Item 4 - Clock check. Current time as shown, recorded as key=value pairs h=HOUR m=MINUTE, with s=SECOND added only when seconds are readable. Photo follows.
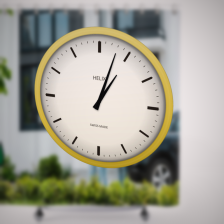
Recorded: h=1 m=3
